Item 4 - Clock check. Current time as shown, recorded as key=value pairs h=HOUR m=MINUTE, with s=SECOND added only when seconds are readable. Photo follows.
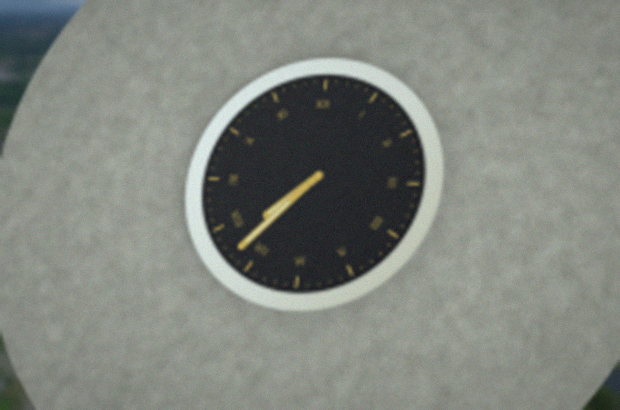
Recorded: h=7 m=37
